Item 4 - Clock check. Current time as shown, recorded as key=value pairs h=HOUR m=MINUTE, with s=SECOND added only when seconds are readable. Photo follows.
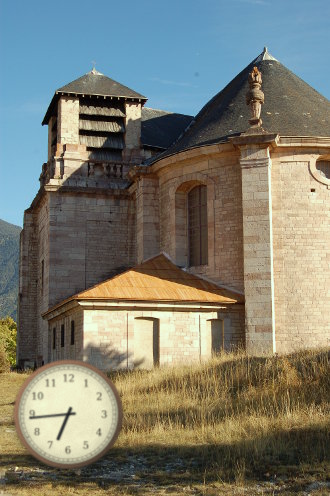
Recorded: h=6 m=44
